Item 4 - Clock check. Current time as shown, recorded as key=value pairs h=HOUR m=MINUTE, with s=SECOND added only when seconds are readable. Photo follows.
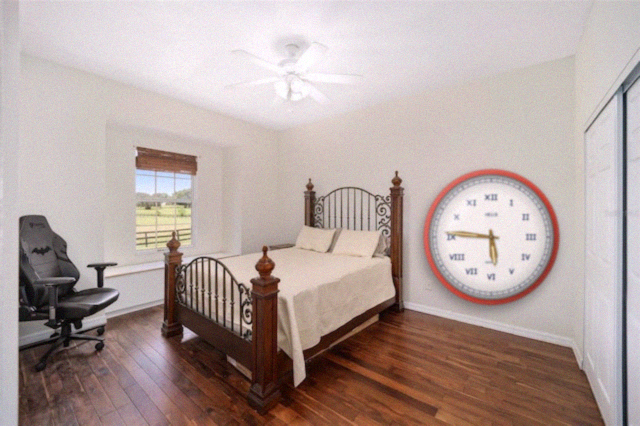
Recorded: h=5 m=46
